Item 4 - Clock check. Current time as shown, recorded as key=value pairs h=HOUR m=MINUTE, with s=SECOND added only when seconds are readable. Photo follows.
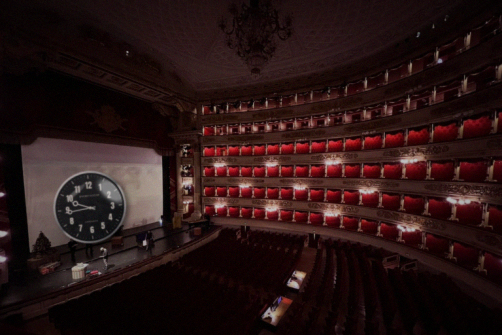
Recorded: h=9 m=44
